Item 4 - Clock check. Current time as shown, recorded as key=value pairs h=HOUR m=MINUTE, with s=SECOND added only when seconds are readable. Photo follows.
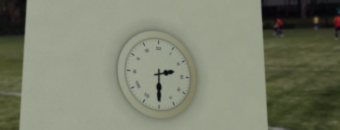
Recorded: h=2 m=30
